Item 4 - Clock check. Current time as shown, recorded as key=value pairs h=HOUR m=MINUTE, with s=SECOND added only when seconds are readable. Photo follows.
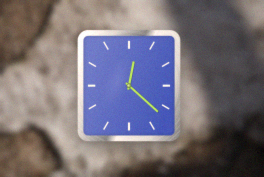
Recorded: h=12 m=22
